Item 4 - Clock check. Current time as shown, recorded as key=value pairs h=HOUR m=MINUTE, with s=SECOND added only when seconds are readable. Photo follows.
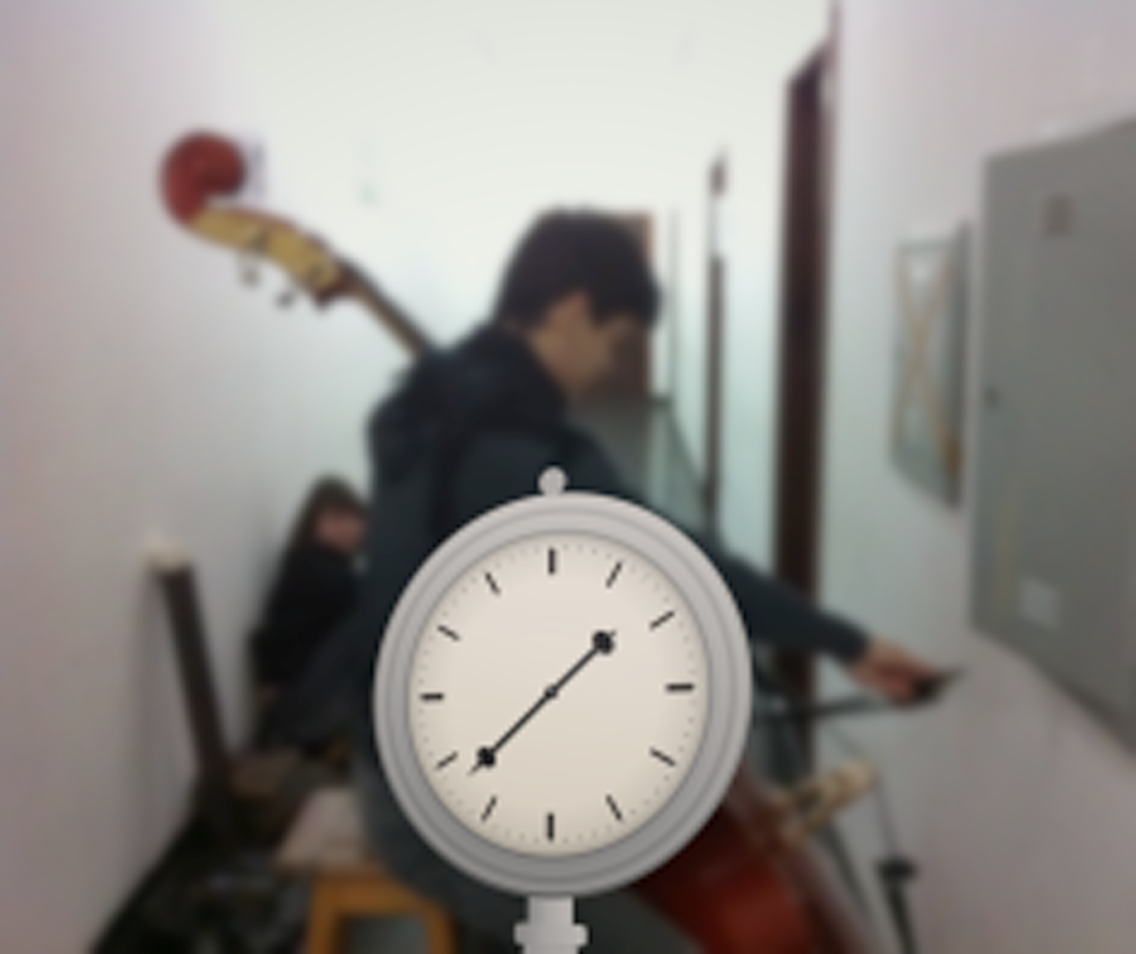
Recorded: h=1 m=38
